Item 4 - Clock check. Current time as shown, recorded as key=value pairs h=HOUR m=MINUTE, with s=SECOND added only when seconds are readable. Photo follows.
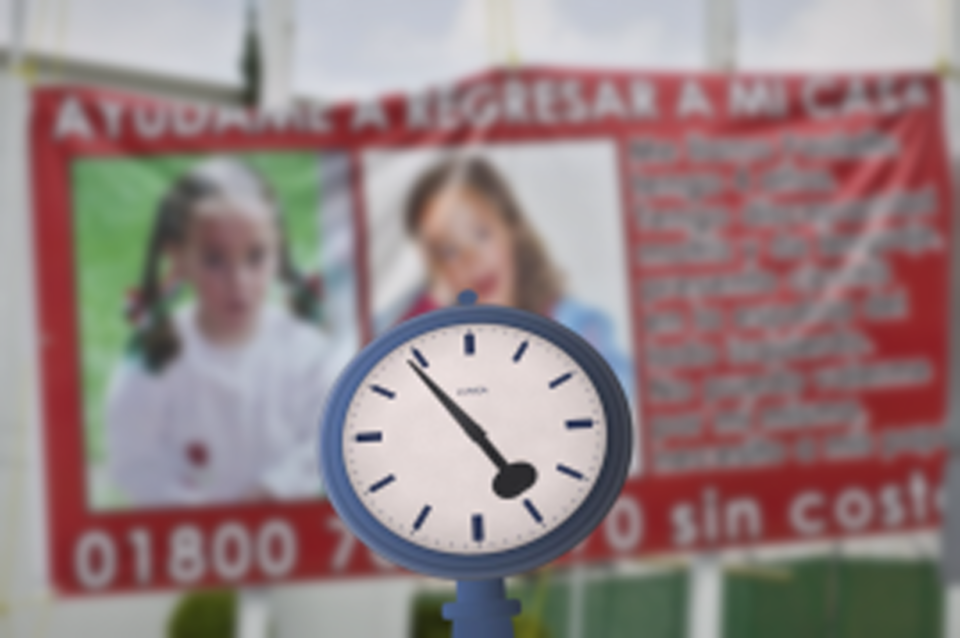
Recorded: h=4 m=54
